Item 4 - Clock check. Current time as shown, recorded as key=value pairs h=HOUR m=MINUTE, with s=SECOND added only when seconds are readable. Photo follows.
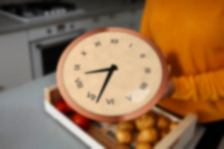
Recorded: h=8 m=33
